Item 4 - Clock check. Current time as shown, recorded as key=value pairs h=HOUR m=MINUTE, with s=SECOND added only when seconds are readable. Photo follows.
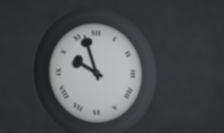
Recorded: h=9 m=57
